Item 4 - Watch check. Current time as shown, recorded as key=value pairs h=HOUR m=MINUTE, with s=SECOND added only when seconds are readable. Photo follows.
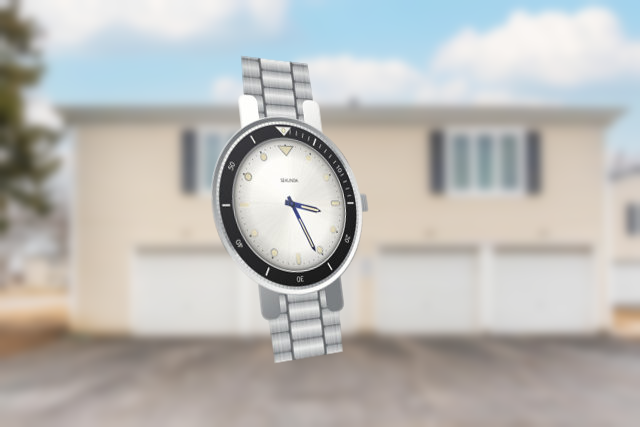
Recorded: h=3 m=26
